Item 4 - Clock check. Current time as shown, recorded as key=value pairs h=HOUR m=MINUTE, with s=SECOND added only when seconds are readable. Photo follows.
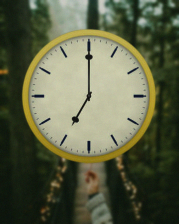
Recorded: h=7 m=0
